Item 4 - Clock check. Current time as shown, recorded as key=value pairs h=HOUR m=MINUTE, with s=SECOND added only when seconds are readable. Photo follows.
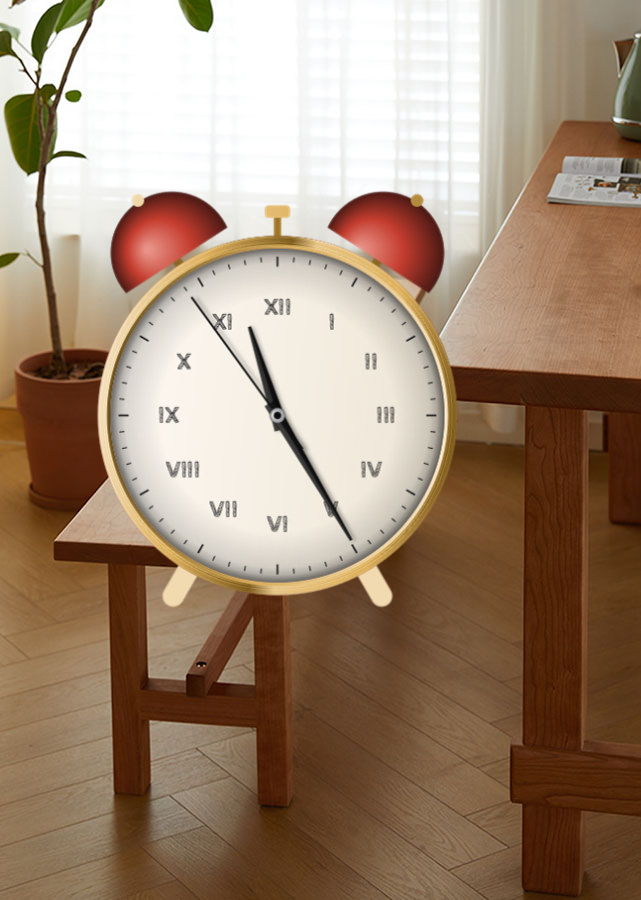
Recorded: h=11 m=24 s=54
